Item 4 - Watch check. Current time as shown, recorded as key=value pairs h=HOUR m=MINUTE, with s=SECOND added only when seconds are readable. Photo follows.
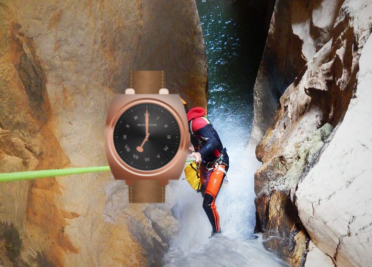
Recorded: h=7 m=0
